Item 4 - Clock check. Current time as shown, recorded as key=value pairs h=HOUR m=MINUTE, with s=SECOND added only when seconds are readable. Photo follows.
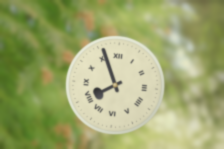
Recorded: h=7 m=56
